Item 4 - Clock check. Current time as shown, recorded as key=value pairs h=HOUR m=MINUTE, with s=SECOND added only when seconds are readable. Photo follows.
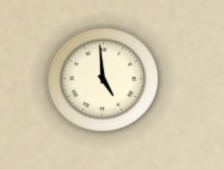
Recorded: h=4 m=59
